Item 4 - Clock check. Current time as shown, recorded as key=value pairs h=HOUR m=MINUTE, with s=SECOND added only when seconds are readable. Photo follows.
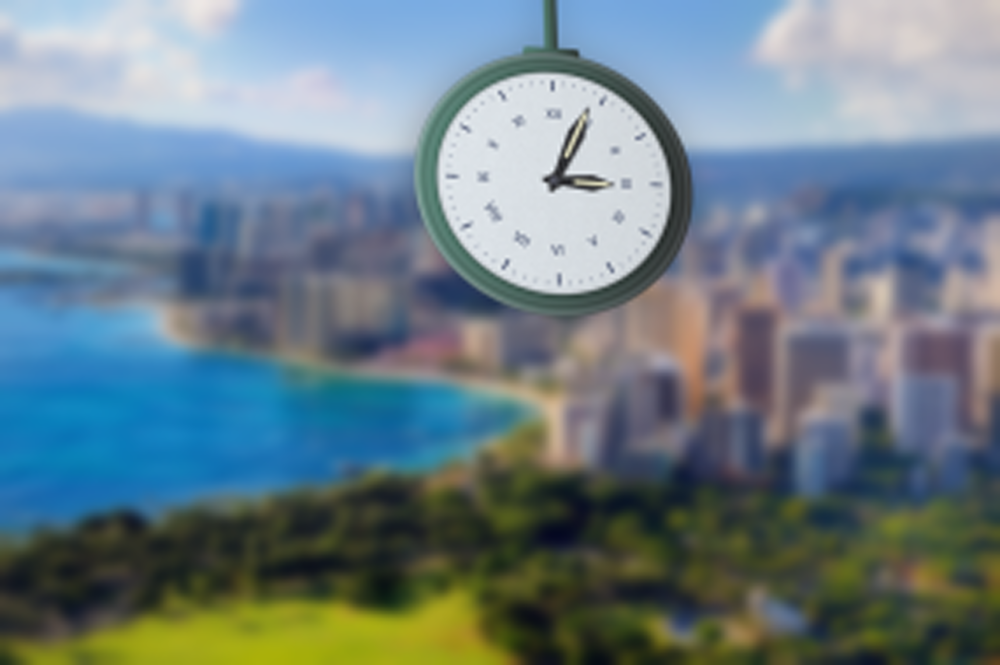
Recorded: h=3 m=4
